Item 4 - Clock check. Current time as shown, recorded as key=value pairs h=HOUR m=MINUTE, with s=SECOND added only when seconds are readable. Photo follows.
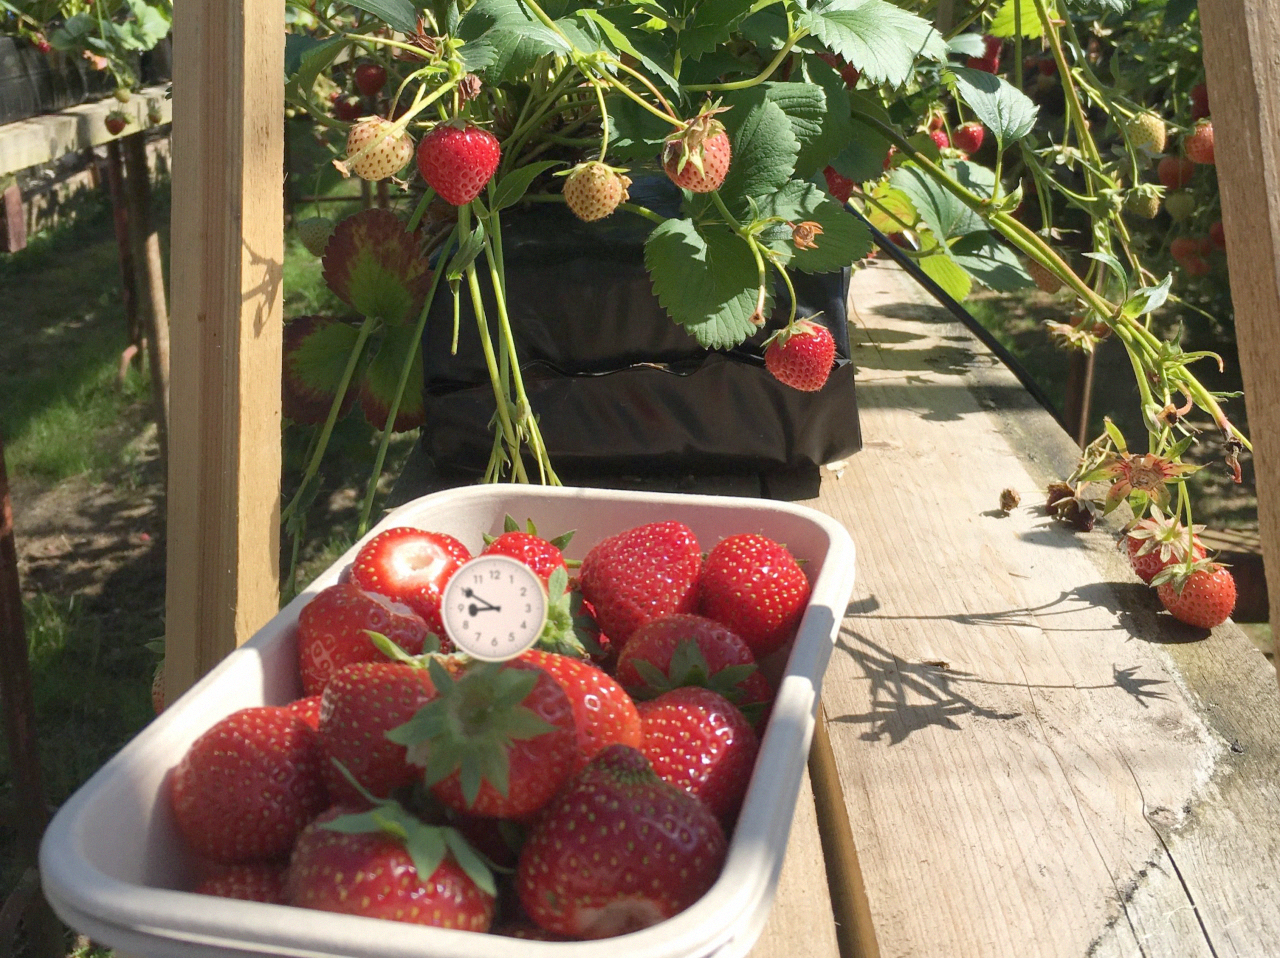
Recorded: h=8 m=50
